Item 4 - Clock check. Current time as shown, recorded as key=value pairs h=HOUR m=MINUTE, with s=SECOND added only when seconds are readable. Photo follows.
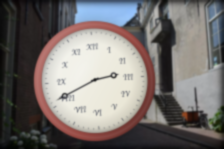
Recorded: h=2 m=41
